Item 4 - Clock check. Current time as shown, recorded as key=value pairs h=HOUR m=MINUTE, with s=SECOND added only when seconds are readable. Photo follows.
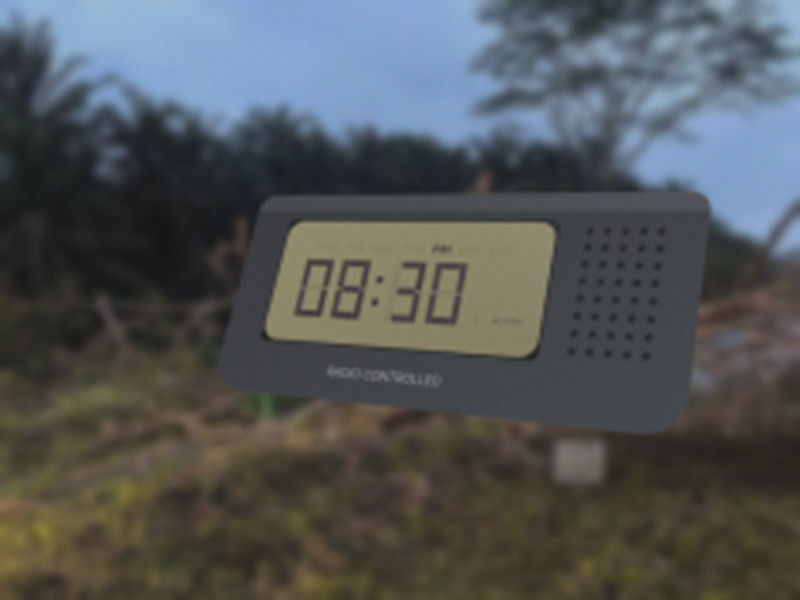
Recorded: h=8 m=30
